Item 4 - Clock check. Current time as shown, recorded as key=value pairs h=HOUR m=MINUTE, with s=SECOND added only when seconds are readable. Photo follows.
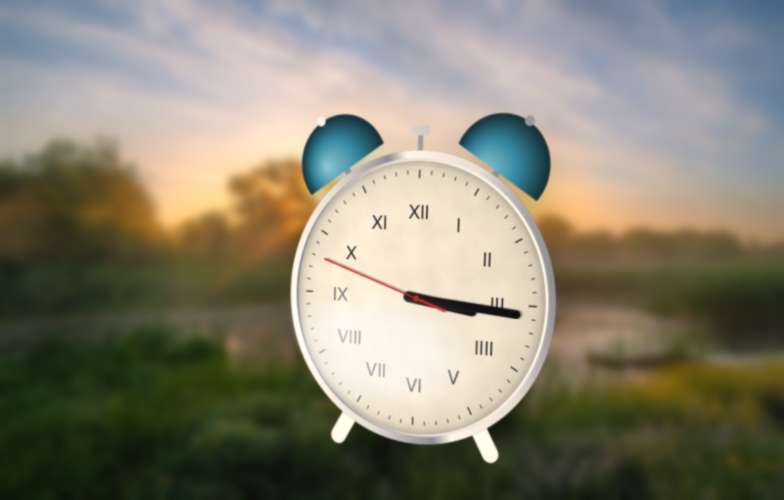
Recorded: h=3 m=15 s=48
